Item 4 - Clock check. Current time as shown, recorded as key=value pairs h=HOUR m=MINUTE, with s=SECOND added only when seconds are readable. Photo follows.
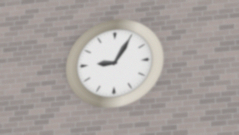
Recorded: h=9 m=5
